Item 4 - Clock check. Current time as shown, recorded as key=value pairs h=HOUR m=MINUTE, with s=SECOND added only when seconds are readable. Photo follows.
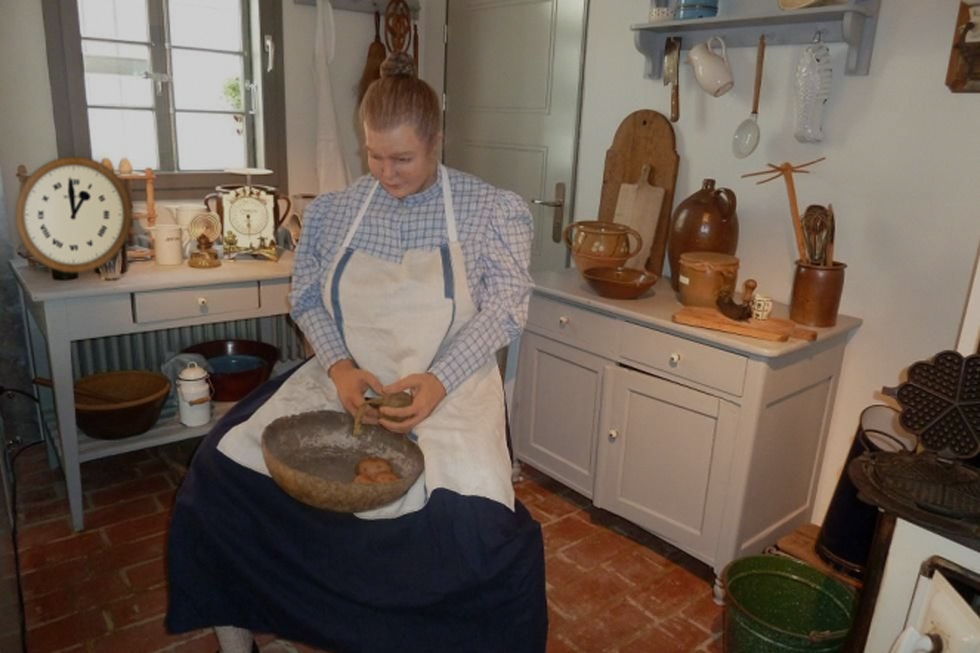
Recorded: h=12 m=59
